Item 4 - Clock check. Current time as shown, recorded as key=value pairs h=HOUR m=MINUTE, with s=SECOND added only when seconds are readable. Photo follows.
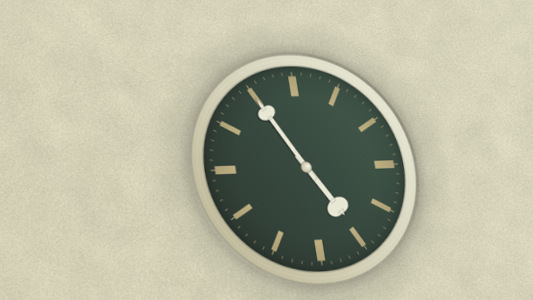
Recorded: h=4 m=55
